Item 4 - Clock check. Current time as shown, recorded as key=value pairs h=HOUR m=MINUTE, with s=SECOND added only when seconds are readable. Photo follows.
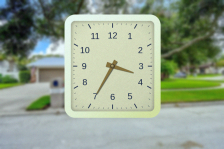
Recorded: h=3 m=35
